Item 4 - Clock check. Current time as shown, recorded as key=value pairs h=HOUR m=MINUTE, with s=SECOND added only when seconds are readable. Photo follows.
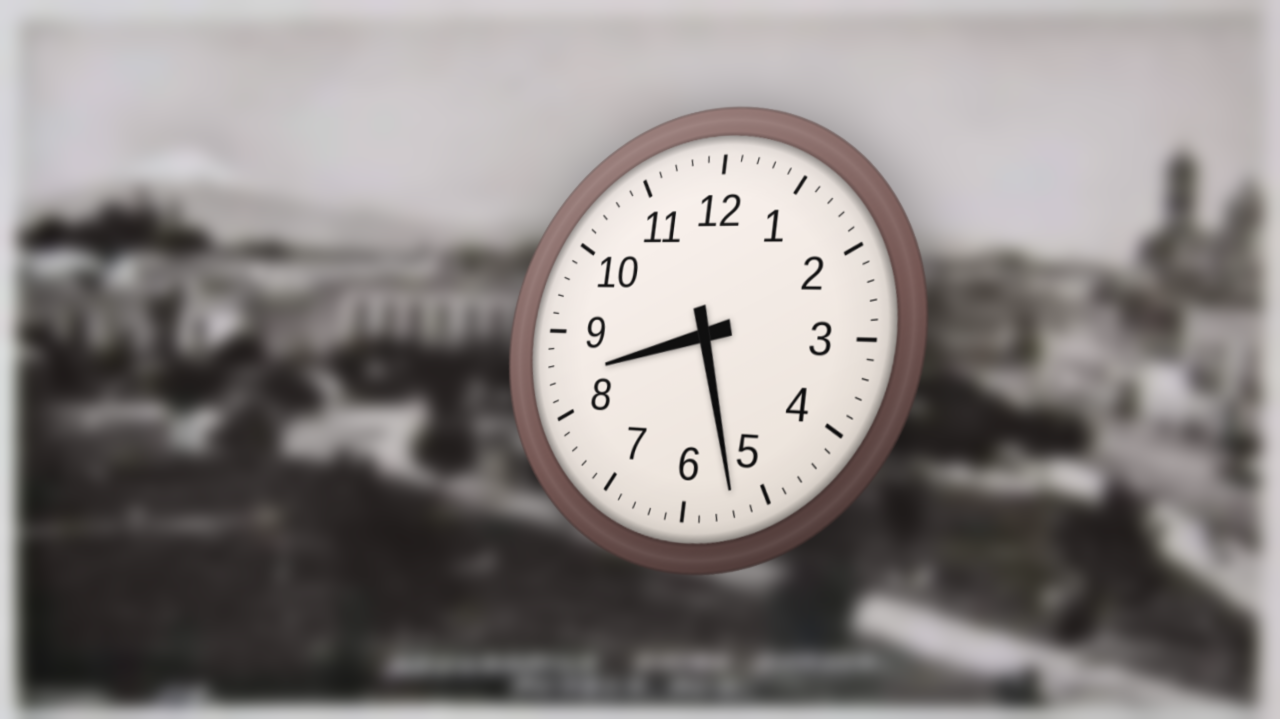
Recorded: h=8 m=27
